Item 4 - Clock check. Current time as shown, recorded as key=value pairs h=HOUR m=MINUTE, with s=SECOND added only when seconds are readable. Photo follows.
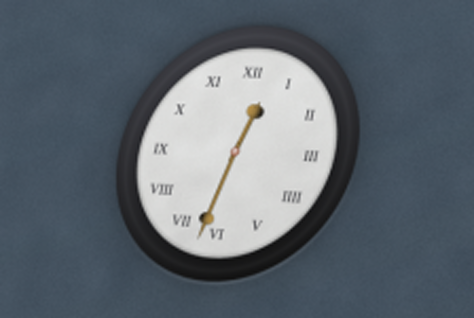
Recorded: h=12 m=32
